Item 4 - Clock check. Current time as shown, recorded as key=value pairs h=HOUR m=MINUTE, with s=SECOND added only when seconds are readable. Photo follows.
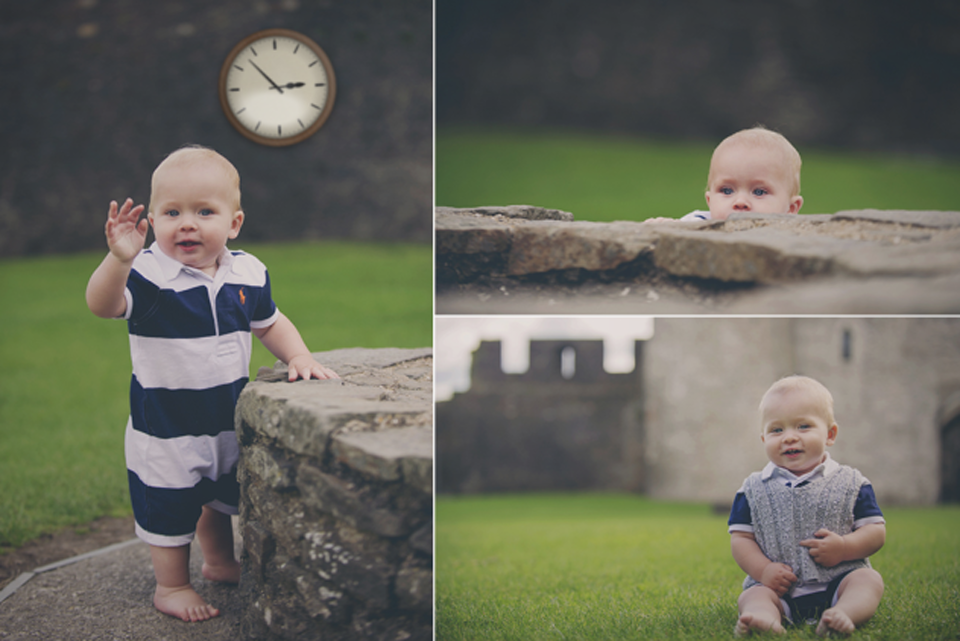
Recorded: h=2 m=53
